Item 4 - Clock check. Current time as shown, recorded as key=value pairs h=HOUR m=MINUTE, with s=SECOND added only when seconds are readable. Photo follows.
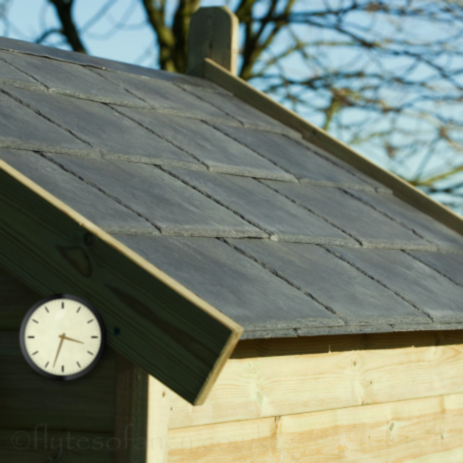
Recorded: h=3 m=33
